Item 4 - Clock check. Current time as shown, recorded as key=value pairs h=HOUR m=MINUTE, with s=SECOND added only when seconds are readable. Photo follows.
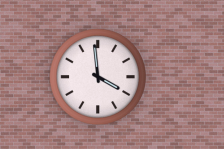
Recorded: h=3 m=59
